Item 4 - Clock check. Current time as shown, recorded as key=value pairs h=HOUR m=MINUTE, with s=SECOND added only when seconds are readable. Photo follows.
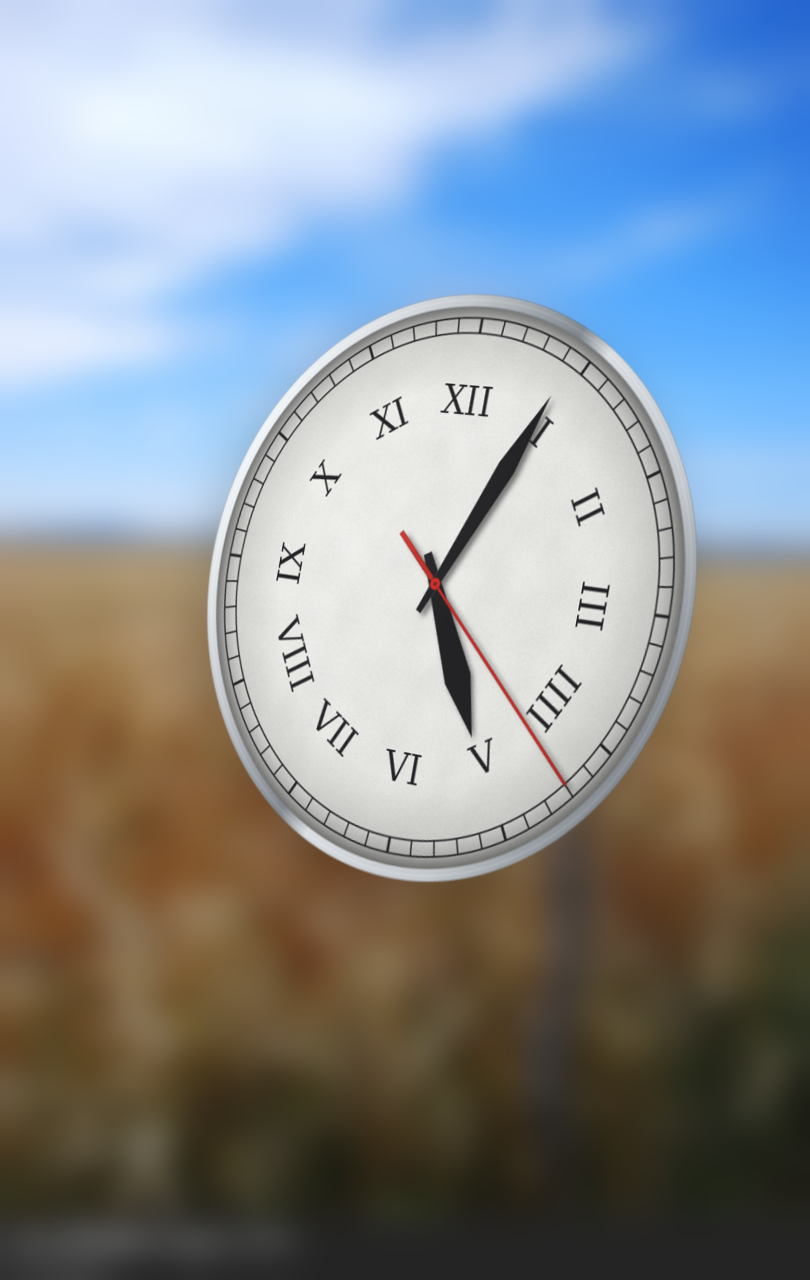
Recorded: h=5 m=4 s=22
